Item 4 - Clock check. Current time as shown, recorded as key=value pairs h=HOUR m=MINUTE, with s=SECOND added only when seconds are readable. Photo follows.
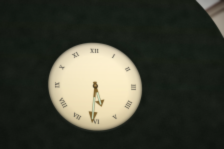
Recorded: h=5 m=31
